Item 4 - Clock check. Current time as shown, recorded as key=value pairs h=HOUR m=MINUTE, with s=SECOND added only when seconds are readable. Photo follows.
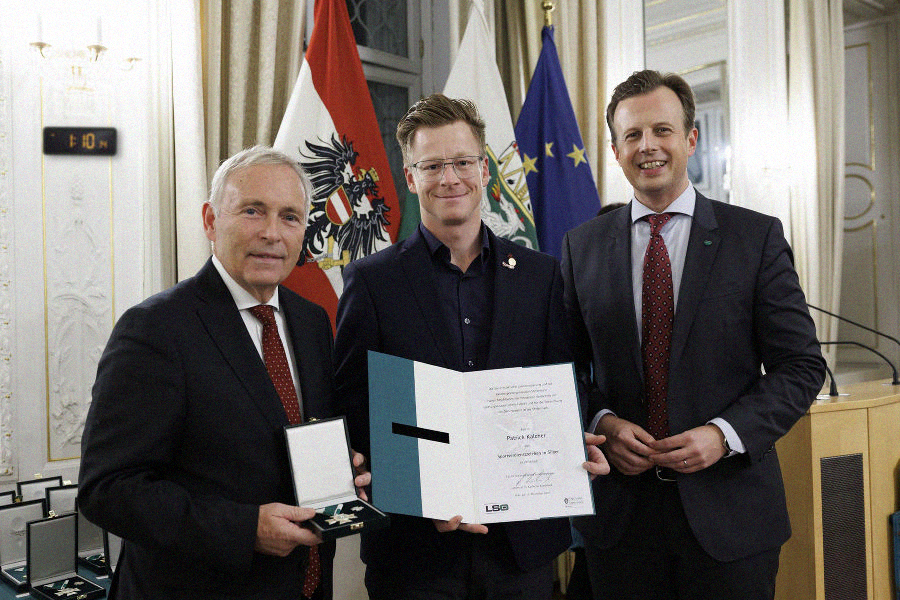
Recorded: h=1 m=10
